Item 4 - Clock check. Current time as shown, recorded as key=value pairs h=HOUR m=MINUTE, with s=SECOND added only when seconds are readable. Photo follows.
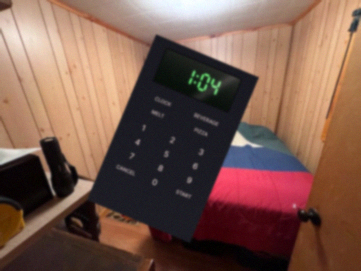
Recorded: h=1 m=4
